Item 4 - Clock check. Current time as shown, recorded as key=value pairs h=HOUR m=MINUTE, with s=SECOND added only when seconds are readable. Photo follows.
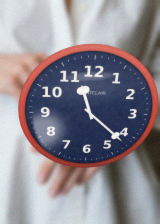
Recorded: h=11 m=22
